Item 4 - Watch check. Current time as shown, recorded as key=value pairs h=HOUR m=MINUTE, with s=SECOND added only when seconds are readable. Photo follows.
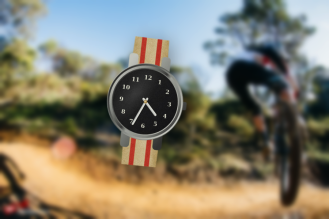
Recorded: h=4 m=34
